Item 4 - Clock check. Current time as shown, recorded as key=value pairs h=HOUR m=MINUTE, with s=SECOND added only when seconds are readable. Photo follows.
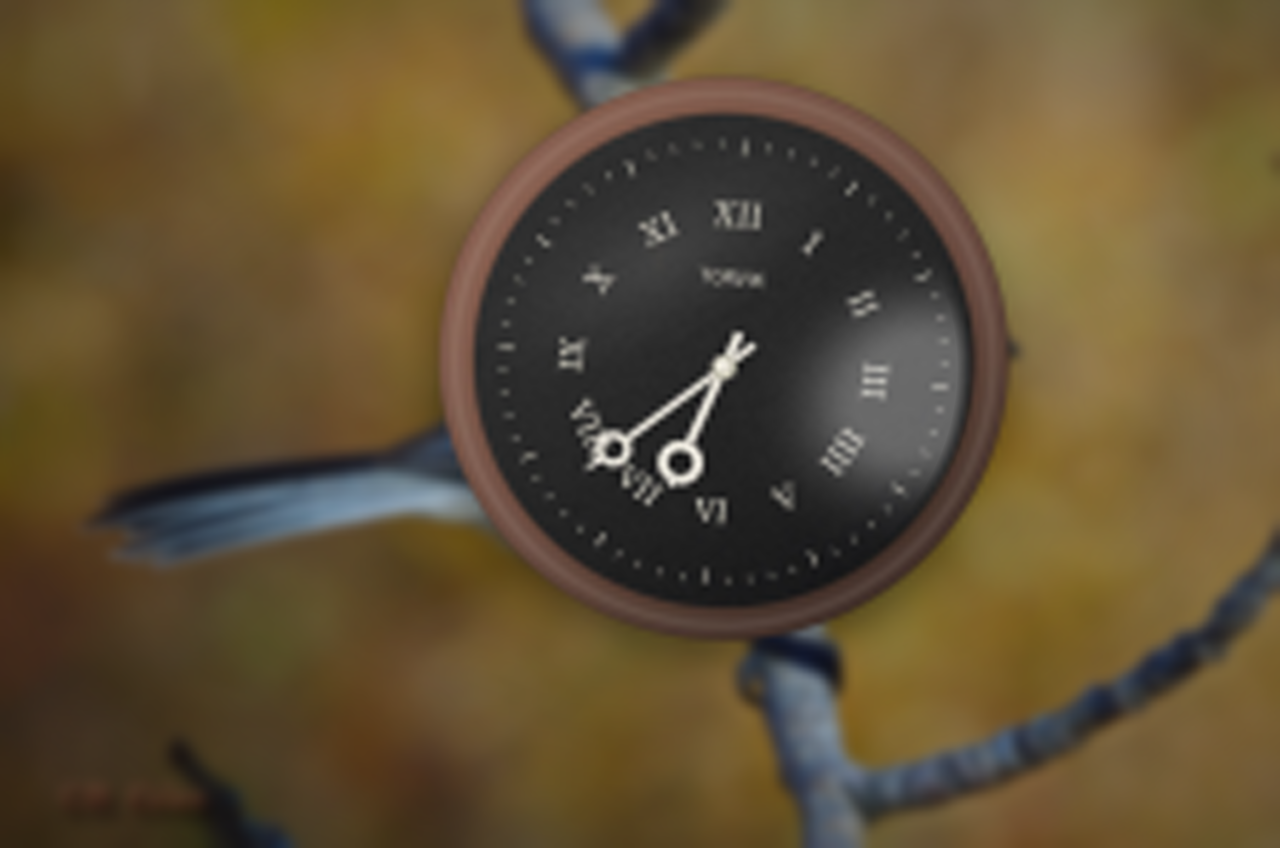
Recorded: h=6 m=38
